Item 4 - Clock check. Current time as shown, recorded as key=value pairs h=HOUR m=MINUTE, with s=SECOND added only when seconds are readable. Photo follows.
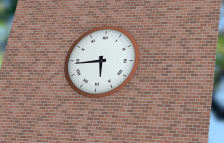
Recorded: h=5 m=44
